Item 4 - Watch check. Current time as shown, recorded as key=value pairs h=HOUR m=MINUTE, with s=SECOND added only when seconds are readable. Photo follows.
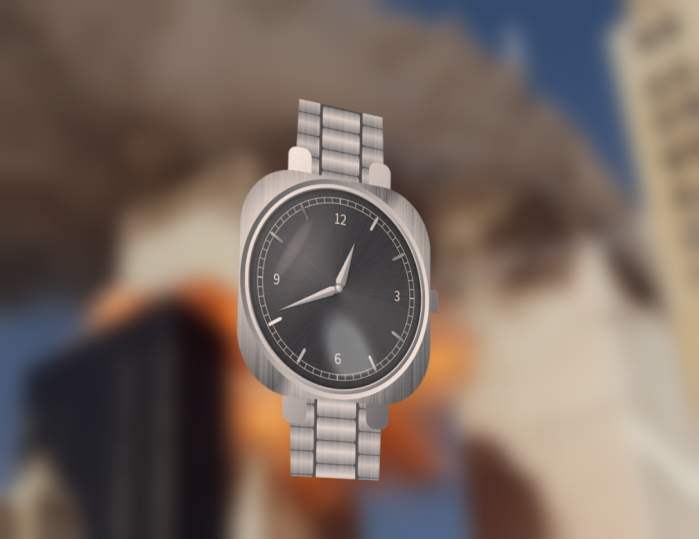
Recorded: h=12 m=41
